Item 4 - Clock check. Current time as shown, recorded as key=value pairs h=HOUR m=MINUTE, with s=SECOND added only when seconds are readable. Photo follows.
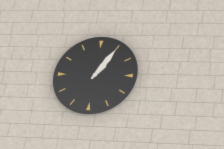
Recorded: h=1 m=5
